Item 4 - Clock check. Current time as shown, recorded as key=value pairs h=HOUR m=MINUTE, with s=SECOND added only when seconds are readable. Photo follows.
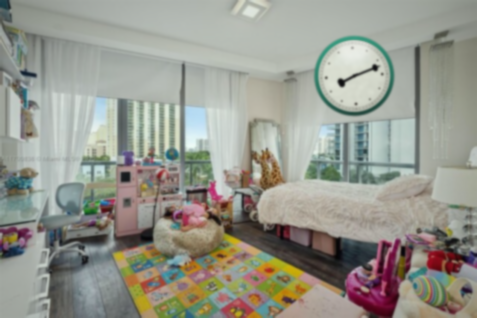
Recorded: h=8 m=12
